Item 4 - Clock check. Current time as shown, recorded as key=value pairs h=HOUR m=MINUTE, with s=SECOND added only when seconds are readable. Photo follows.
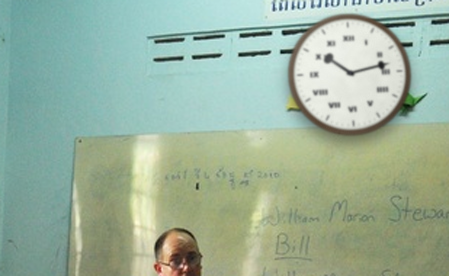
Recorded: h=10 m=13
